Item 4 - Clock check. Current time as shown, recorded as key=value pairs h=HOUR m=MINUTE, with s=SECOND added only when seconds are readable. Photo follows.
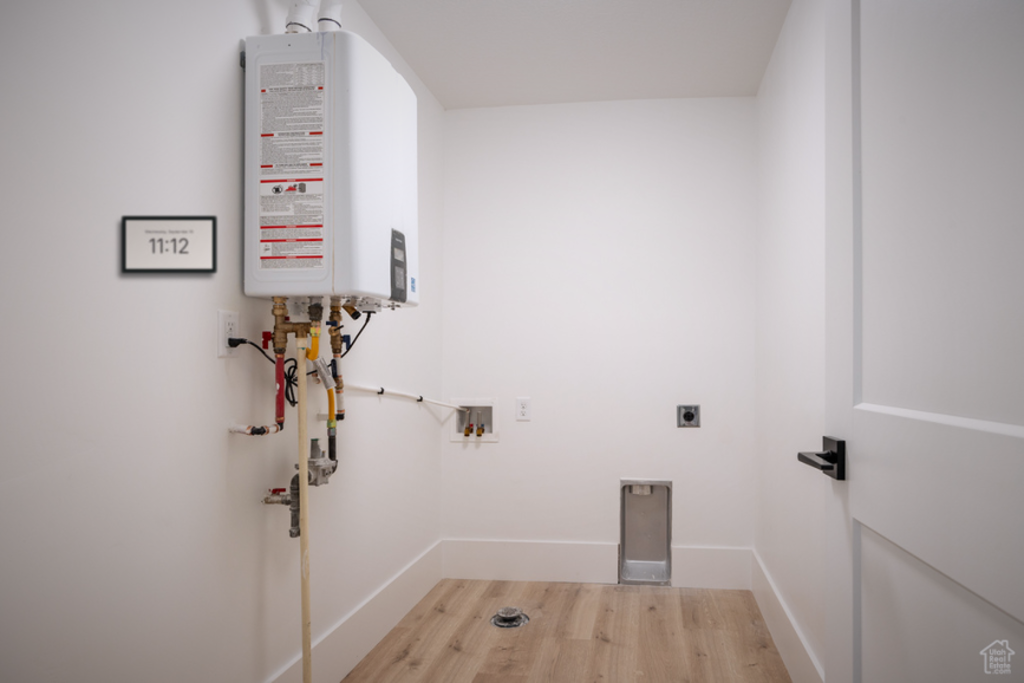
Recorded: h=11 m=12
